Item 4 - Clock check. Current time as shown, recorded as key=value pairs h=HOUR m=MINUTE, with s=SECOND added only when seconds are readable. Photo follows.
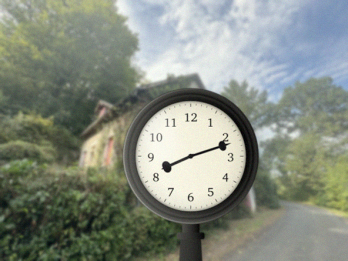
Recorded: h=8 m=12
